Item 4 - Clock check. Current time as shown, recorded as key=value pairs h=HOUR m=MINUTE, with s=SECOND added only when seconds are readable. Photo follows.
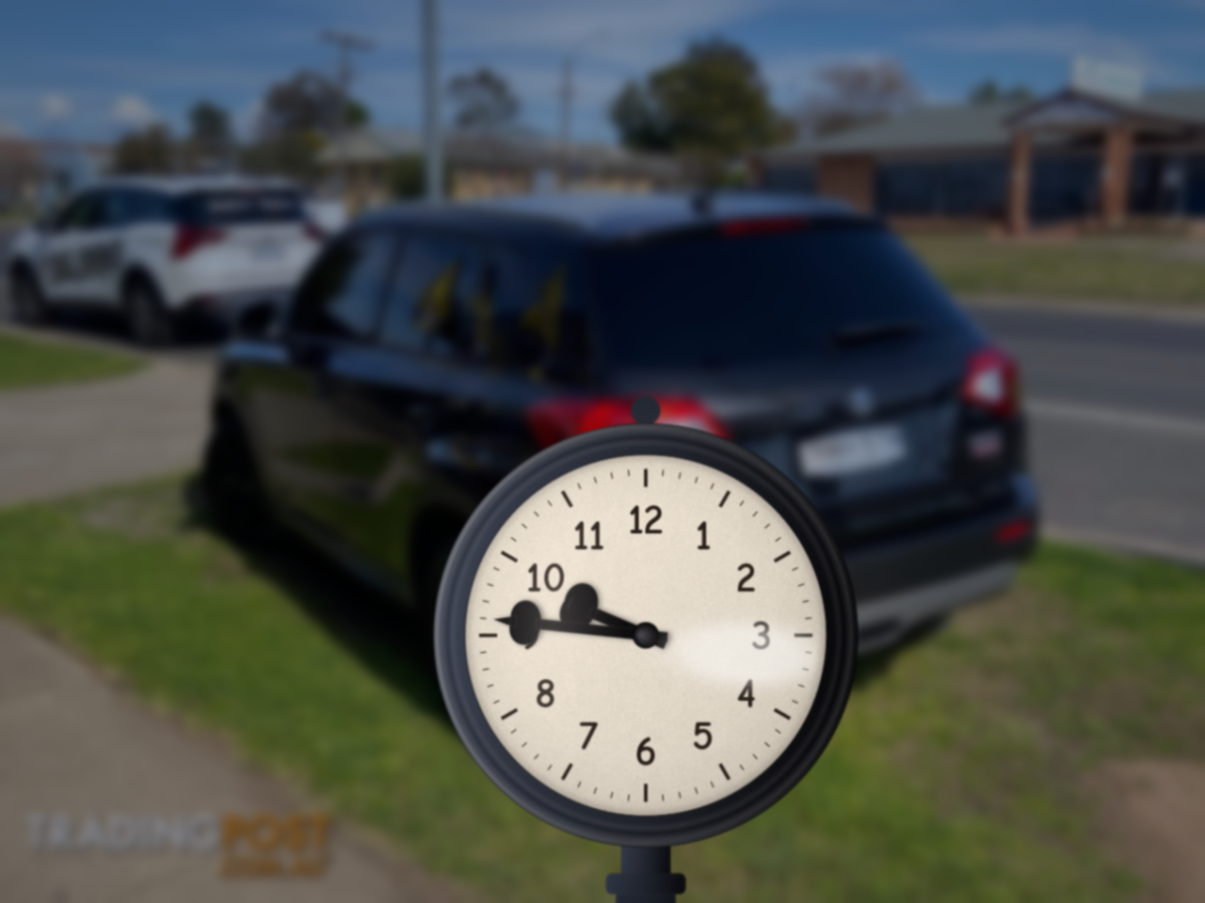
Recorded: h=9 m=46
